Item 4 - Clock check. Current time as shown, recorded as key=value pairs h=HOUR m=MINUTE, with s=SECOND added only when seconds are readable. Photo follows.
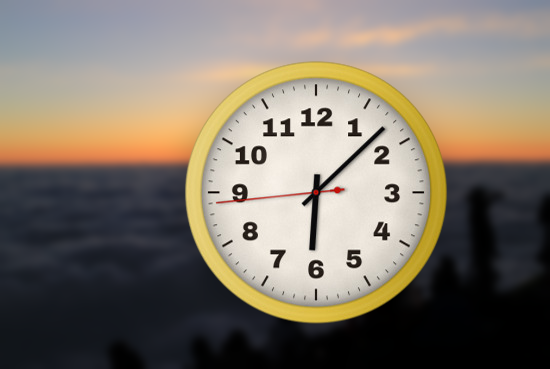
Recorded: h=6 m=7 s=44
